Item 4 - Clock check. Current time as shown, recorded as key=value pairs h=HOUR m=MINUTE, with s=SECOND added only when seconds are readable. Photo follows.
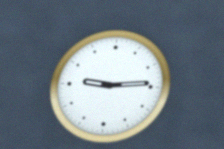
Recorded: h=9 m=14
